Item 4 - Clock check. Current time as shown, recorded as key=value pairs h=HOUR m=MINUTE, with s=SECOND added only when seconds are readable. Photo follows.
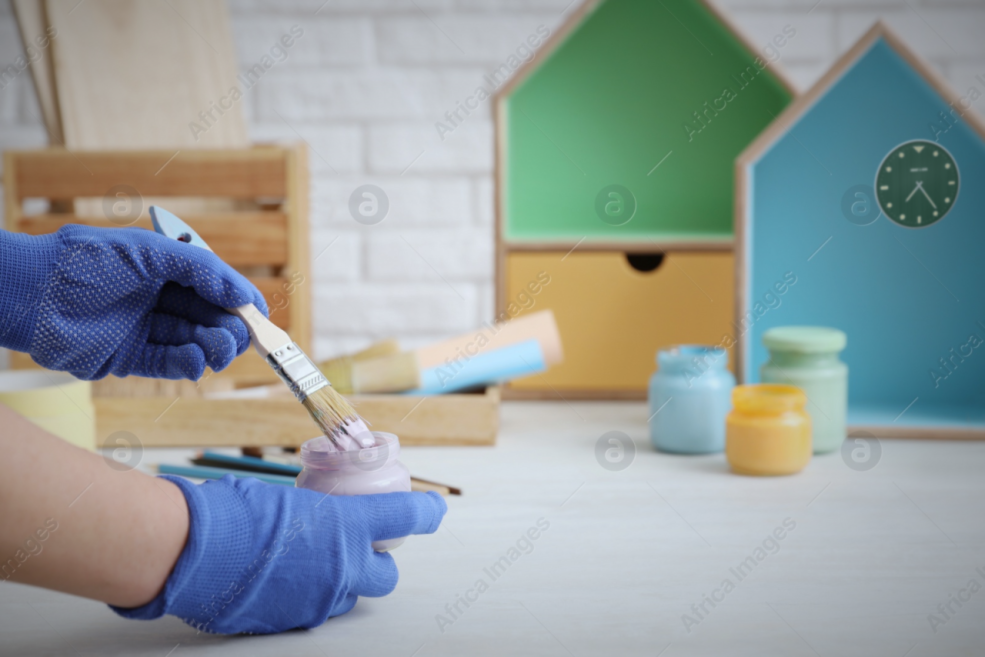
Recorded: h=7 m=24
